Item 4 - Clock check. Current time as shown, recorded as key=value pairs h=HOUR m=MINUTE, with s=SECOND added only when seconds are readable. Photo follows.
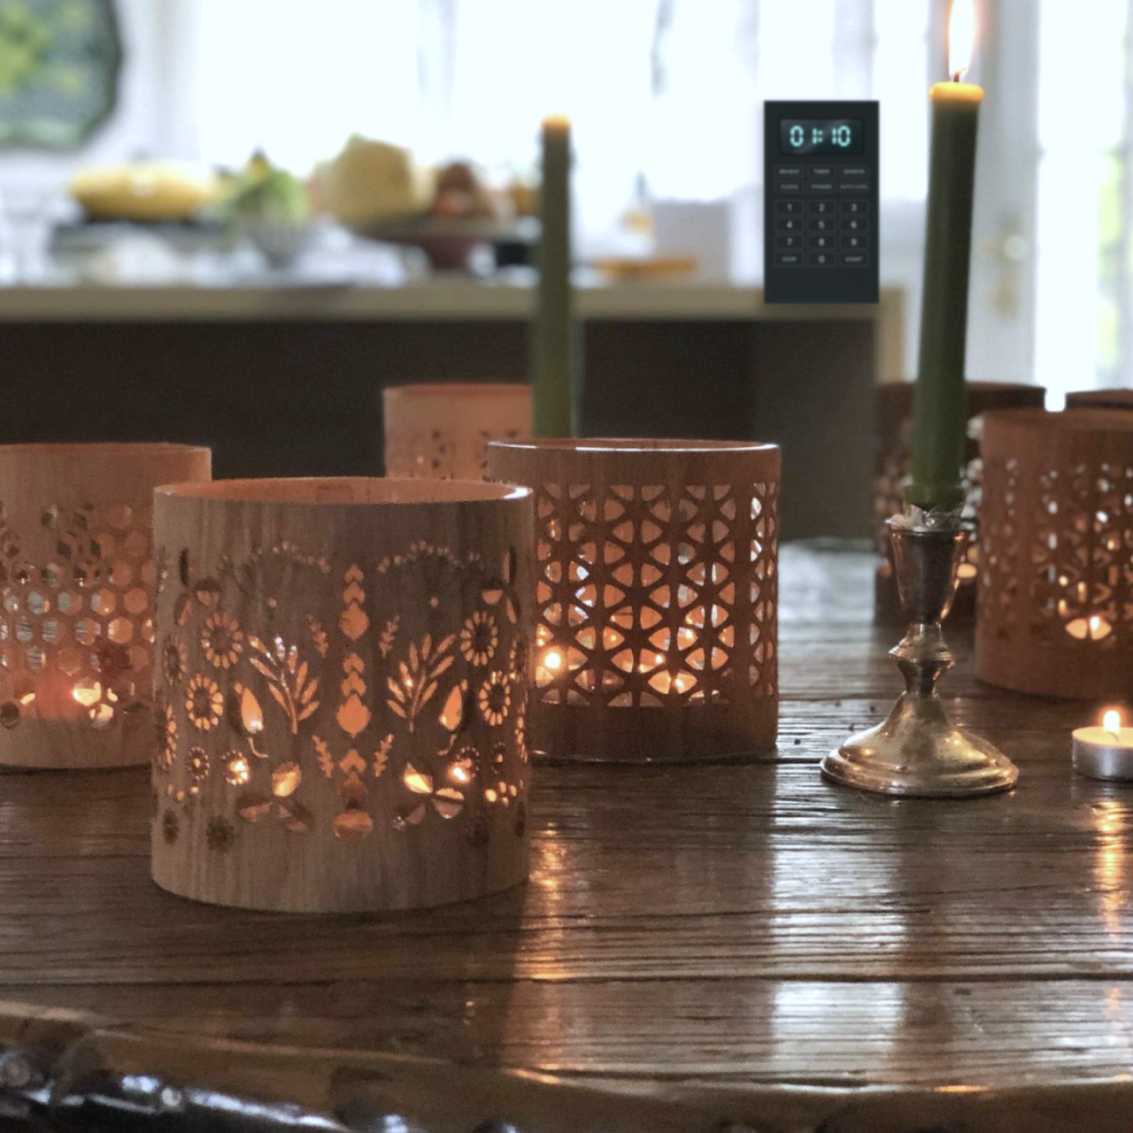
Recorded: h=1 m=10
